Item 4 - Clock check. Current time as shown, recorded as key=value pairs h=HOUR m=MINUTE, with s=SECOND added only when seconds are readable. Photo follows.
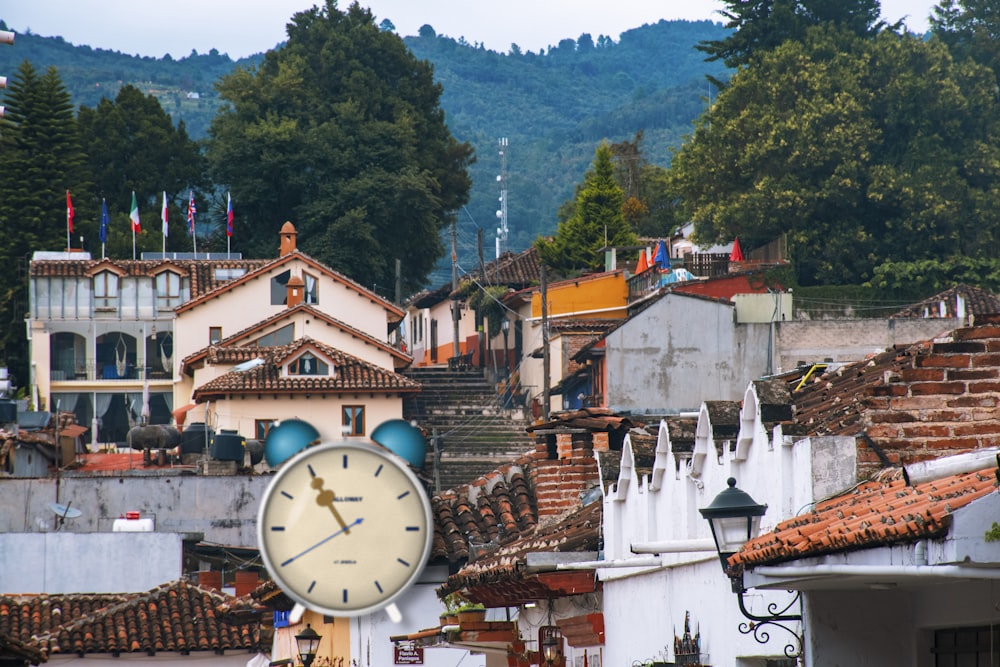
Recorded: h=10 m=54 s=40
